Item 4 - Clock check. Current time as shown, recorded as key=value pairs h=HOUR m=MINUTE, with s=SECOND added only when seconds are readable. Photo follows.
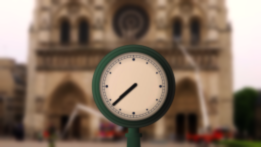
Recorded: h=7 m=38
